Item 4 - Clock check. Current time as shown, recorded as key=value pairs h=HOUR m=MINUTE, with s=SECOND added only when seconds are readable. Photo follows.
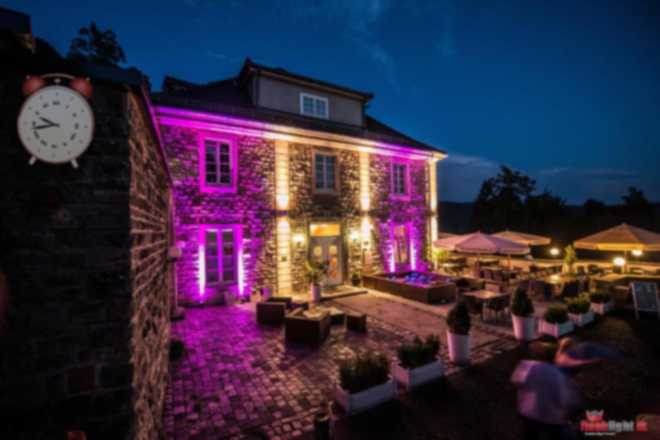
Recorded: h=9 m=43
